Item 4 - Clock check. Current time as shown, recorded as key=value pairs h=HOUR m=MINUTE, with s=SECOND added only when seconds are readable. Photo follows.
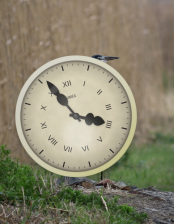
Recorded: h=3 m=56
